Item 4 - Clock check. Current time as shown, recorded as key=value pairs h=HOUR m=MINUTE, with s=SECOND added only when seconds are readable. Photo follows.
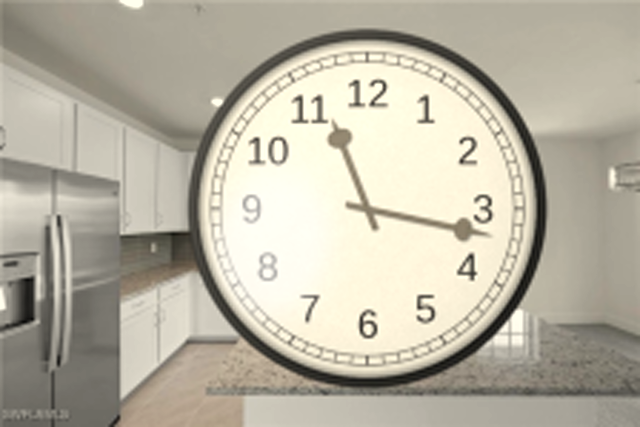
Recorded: h=11 m=17
